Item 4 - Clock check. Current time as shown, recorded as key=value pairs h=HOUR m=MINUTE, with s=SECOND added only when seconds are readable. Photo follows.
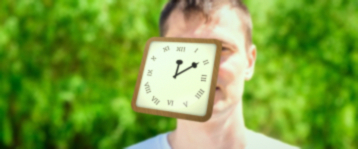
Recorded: h=12 m=9
